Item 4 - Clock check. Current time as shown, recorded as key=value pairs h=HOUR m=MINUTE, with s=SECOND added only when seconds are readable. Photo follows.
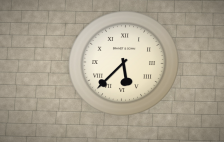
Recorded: h=5 m=37
